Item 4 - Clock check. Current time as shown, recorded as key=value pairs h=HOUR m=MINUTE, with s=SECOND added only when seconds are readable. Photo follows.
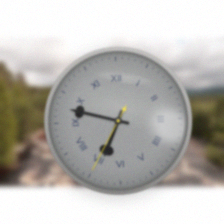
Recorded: h=6 m=47 s=35
